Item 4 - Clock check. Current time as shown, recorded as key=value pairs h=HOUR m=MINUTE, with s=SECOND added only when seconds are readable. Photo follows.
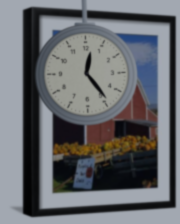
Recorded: h=12 m=24
